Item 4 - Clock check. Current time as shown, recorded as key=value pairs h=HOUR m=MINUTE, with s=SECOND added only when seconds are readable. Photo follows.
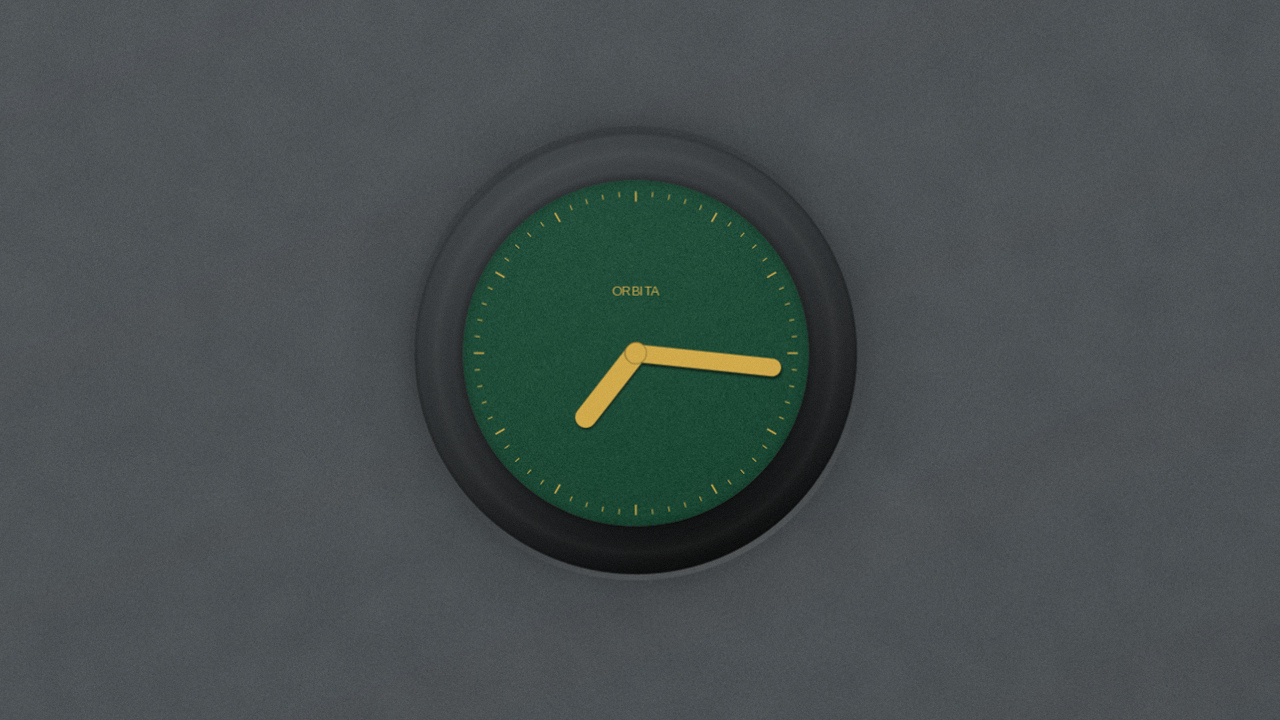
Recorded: h=7 m=16
